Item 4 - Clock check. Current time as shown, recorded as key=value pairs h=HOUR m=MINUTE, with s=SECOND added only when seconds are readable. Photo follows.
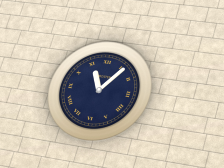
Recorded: h=11 m=6
